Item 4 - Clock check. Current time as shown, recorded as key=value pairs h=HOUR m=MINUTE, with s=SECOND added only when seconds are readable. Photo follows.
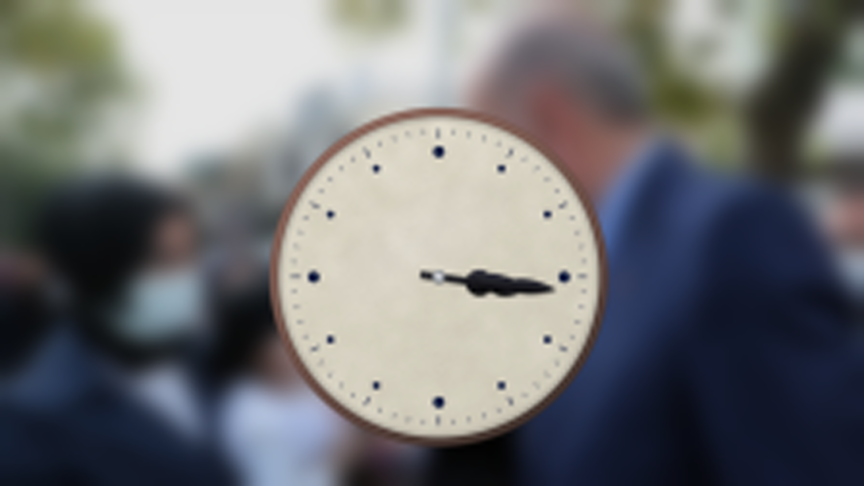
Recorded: h=3 m=16
